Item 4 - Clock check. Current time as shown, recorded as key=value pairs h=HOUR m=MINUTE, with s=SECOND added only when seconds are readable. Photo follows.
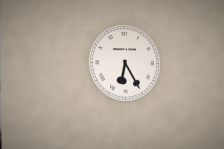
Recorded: h=6 m=25
